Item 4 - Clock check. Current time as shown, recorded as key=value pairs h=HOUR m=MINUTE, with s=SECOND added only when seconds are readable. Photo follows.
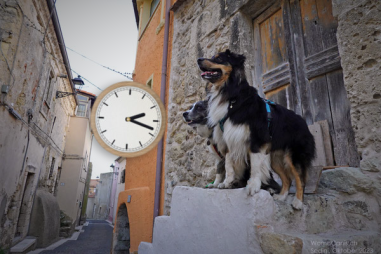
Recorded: h=2 m=18
